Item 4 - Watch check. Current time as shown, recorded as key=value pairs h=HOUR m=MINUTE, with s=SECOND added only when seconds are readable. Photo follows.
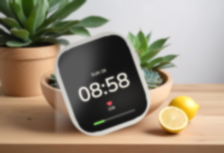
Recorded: h=8 m=58
